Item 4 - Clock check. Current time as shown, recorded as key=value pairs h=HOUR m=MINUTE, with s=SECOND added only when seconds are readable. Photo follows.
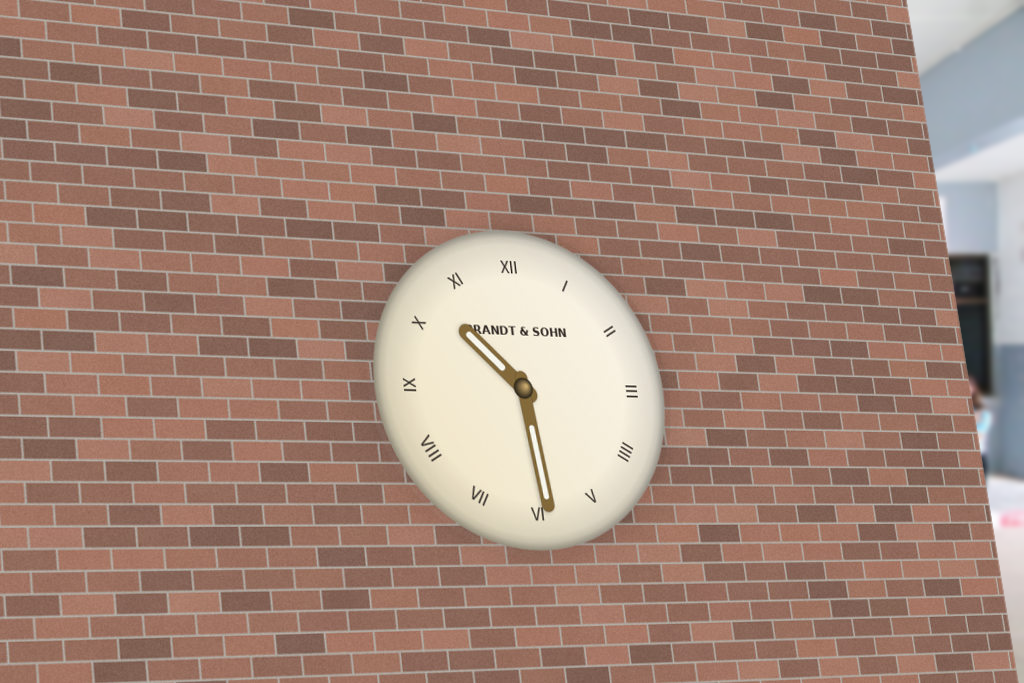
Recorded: h=10 m=29
